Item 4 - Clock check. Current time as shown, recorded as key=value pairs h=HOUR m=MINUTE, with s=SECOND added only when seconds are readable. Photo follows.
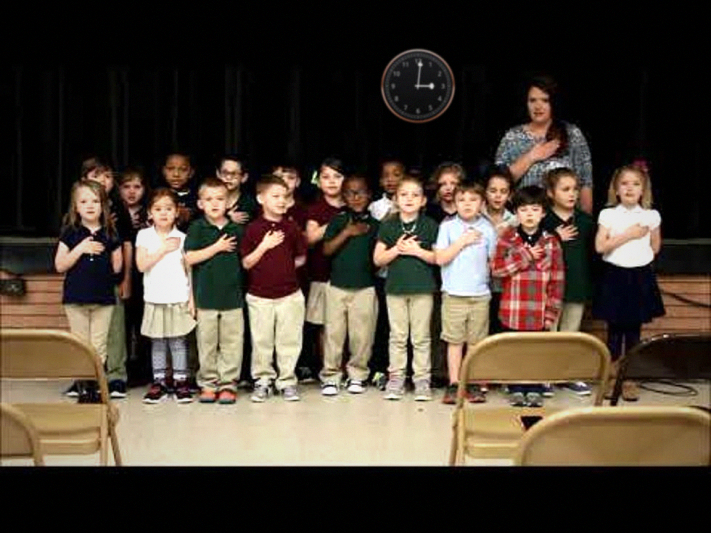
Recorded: h=3 m=1
